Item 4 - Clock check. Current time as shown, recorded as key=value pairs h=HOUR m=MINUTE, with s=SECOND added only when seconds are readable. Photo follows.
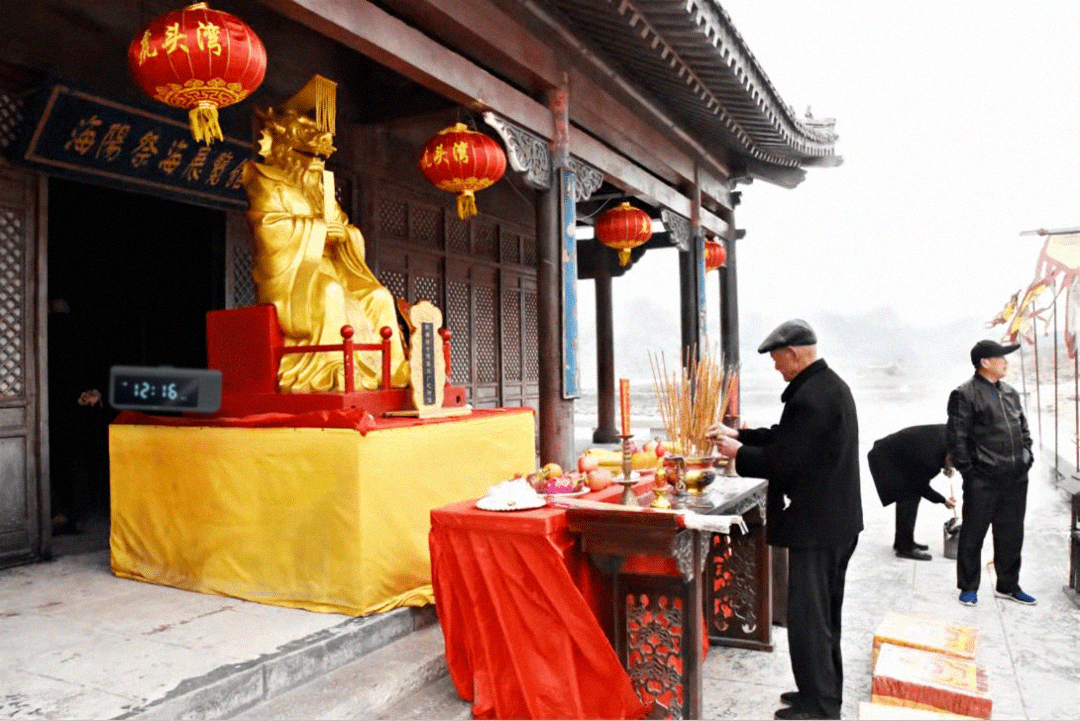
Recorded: h=12 m=16
